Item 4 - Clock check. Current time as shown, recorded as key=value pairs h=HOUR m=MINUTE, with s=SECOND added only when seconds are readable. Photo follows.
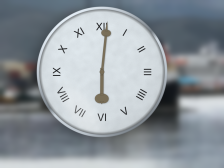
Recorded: h=6 m=1
